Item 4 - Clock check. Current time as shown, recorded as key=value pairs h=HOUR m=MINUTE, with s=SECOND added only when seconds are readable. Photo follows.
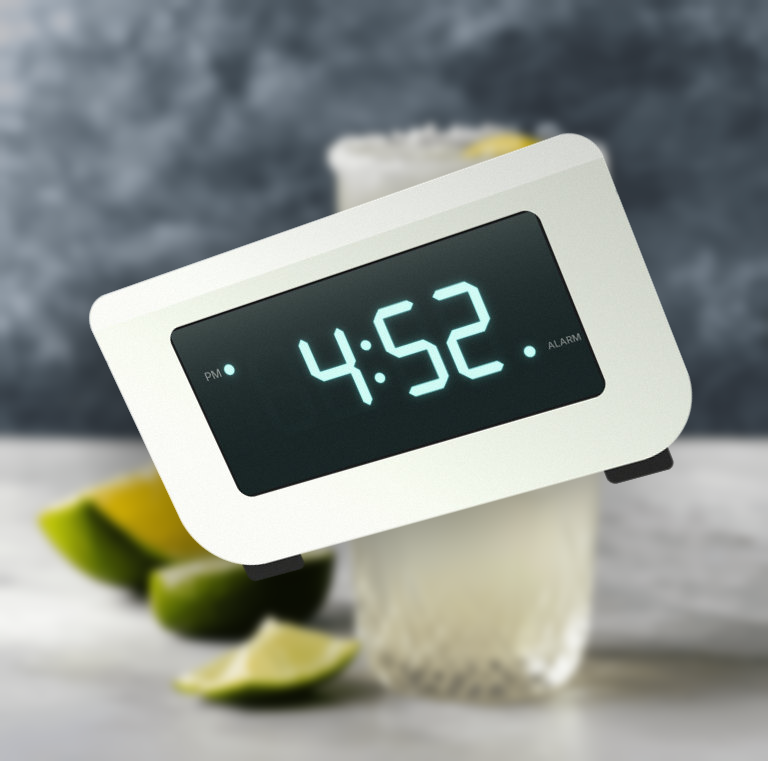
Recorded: h=4 m=52
